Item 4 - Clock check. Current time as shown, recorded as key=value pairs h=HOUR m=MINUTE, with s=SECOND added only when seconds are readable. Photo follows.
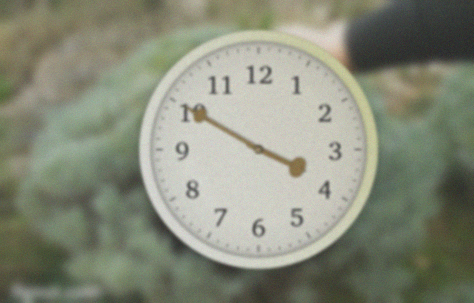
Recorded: h=3 m=50
